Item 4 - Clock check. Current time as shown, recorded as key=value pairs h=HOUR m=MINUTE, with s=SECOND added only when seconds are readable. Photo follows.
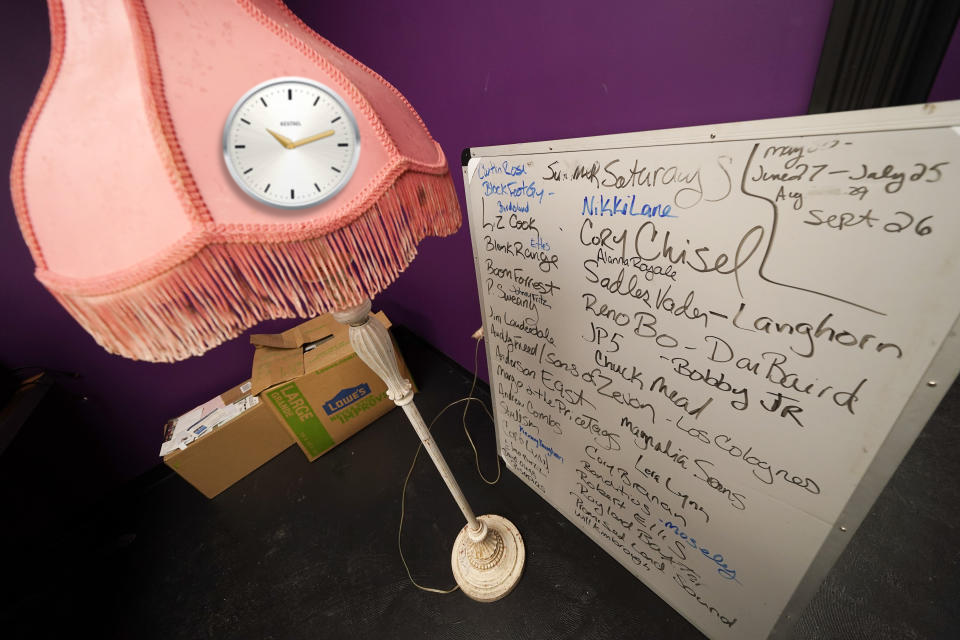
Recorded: h=10 m=12
